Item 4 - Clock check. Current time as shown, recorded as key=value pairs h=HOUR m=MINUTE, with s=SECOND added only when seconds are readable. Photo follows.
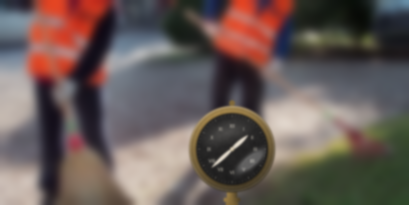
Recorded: h=1 m=38
